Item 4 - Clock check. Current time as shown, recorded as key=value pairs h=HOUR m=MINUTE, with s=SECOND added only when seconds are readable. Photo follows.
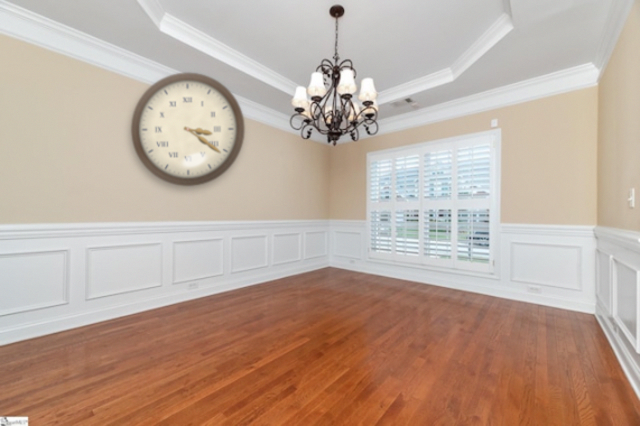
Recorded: h=3 m=21
